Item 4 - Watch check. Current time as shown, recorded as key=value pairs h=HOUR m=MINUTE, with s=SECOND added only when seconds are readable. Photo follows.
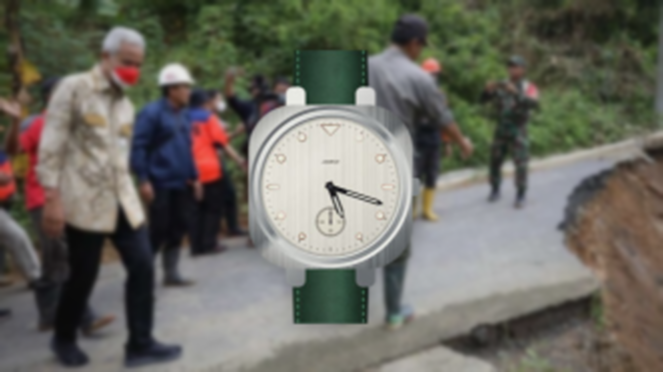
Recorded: h=5 m=18
